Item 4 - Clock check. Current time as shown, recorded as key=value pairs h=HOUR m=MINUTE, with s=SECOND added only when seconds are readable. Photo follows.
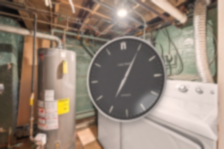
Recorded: h=7 m=5
